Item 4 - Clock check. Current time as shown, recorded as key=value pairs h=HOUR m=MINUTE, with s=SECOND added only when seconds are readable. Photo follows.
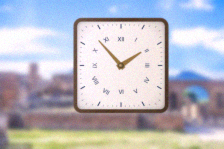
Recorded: h=1 m=53
